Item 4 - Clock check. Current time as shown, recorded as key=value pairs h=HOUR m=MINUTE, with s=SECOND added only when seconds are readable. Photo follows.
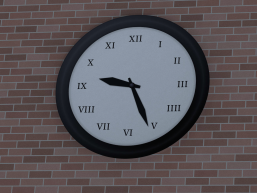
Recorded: h=9 m=26
